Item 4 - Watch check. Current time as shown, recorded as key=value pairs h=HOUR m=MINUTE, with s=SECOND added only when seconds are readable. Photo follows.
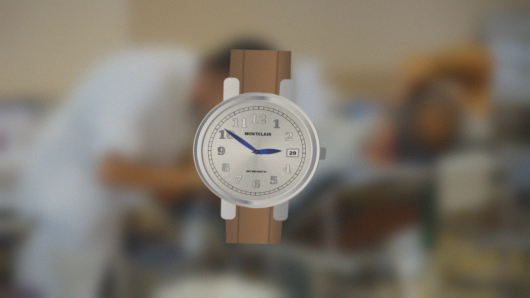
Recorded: h=2 m=51
